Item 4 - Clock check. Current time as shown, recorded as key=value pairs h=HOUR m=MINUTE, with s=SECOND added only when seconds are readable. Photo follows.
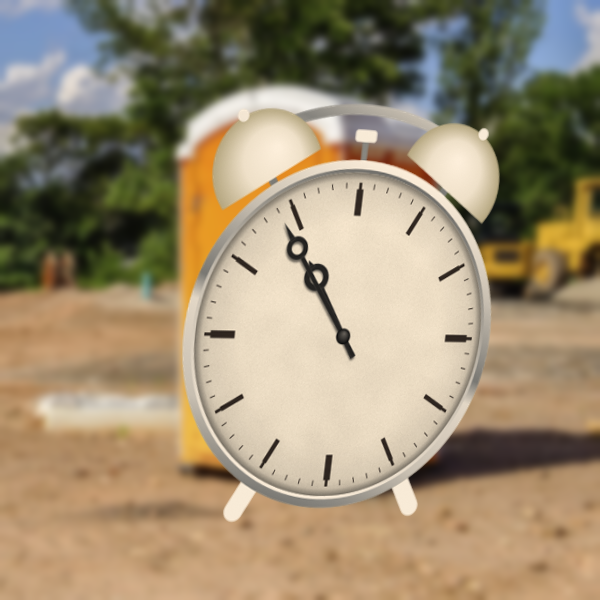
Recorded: h=10 m=54
